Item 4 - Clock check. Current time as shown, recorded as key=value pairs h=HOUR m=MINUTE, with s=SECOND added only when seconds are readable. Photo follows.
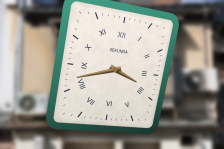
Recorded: h=3 m=42
